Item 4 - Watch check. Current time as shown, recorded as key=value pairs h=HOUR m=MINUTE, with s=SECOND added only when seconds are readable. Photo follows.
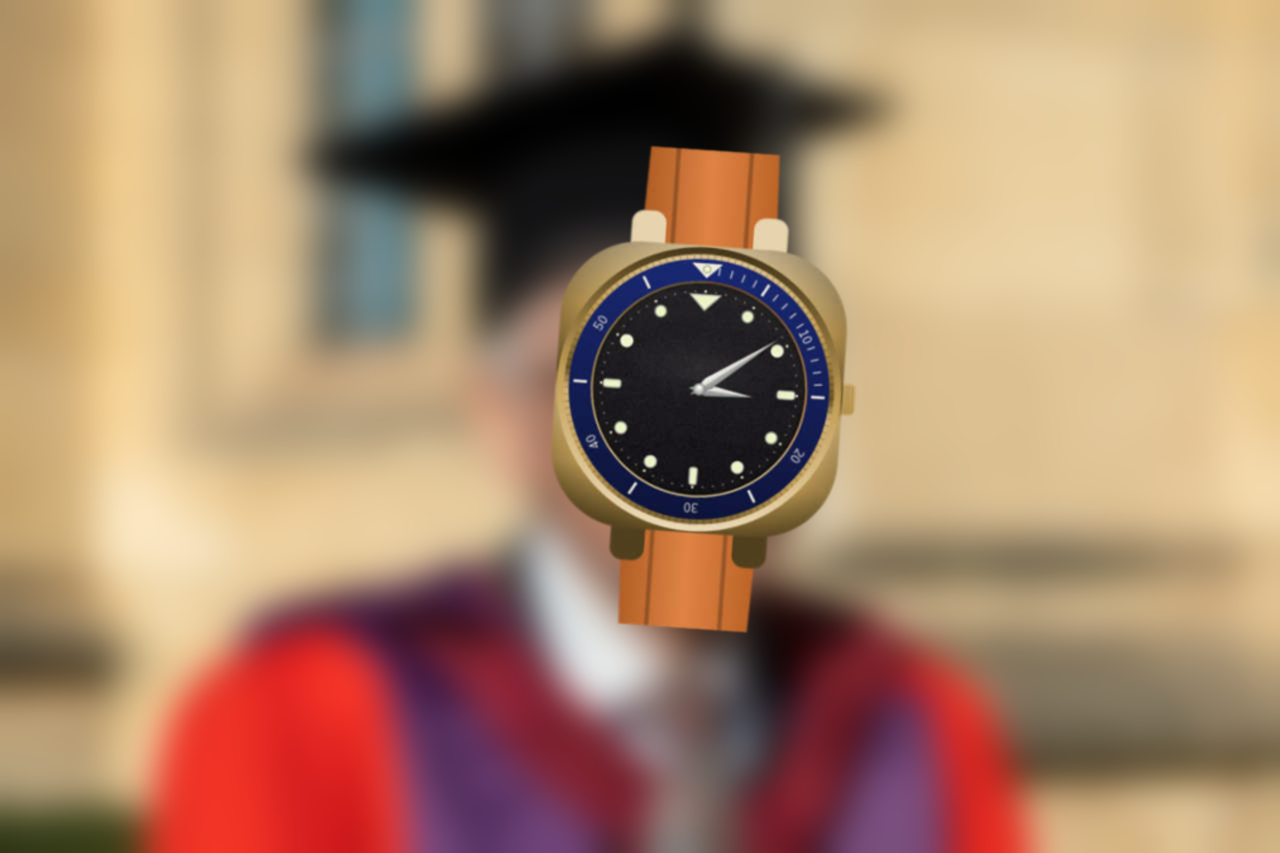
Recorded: h=3 m=9
